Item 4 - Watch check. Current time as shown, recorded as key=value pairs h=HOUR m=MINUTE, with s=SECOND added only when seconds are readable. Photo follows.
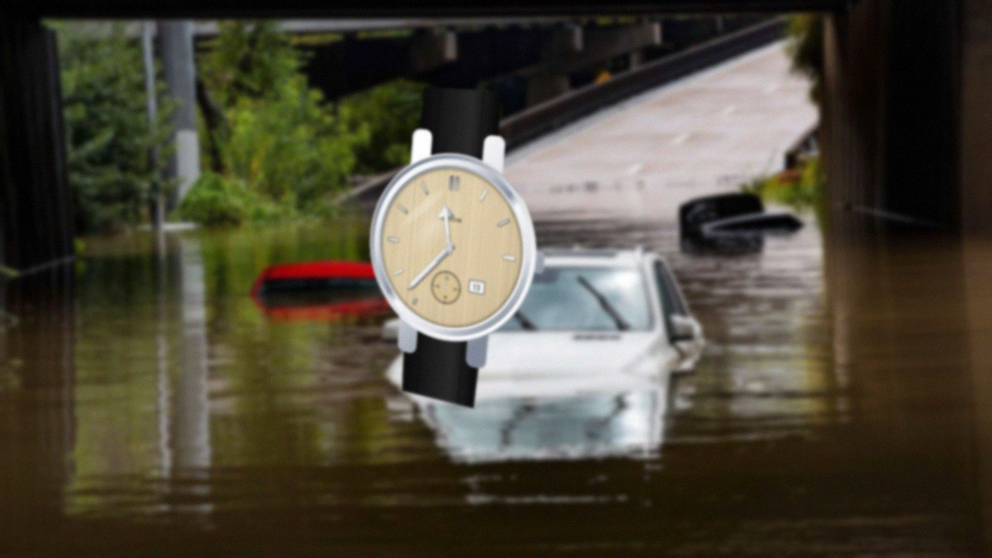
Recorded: h=11 m=37
